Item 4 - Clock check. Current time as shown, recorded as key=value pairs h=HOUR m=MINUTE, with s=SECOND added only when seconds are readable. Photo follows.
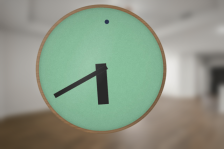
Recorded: h=5 m=39
